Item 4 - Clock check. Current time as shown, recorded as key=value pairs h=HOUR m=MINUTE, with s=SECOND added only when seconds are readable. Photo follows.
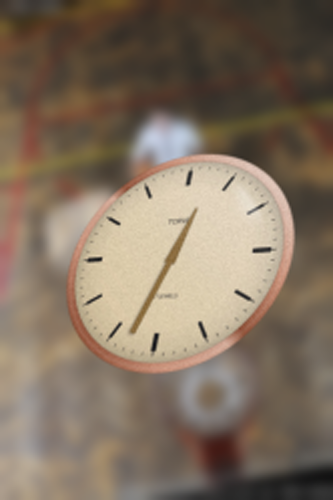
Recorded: h=12 m=33
